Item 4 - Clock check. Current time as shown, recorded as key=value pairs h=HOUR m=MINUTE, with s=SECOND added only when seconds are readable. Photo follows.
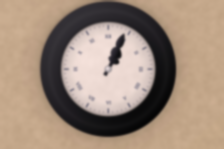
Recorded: h=1 m=4
